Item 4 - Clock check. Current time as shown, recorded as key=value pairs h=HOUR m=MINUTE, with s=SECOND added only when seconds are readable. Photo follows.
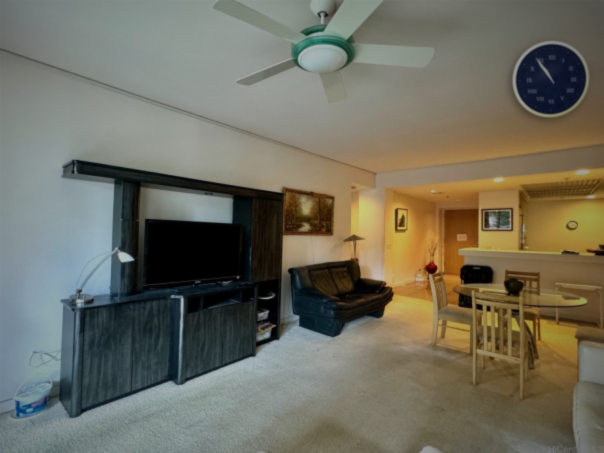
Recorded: h=10 m=54
